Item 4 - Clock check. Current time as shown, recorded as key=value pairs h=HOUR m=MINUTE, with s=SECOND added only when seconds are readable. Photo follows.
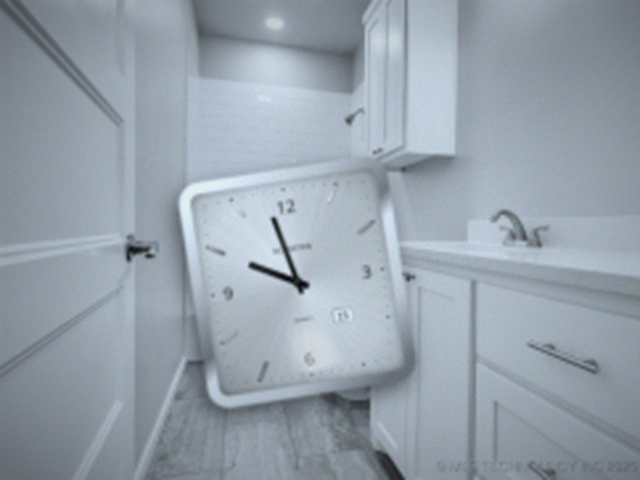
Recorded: h=9 m=58
